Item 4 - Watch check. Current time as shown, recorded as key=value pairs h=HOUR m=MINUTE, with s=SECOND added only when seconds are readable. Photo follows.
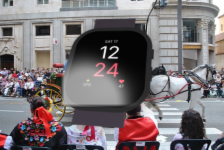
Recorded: h=12 m=24
